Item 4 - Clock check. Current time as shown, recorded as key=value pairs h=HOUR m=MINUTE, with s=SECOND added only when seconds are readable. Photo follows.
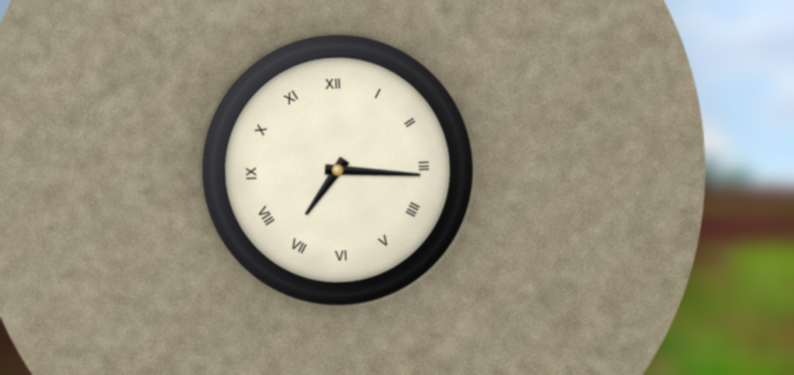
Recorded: h=7 m=16
